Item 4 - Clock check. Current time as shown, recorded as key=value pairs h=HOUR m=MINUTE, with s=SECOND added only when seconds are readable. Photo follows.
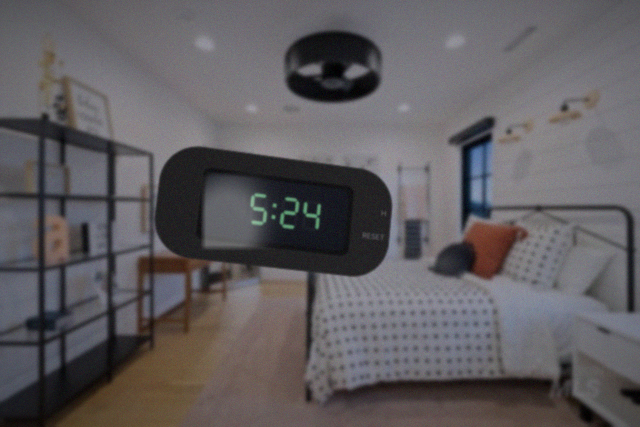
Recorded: h=5 m=24
